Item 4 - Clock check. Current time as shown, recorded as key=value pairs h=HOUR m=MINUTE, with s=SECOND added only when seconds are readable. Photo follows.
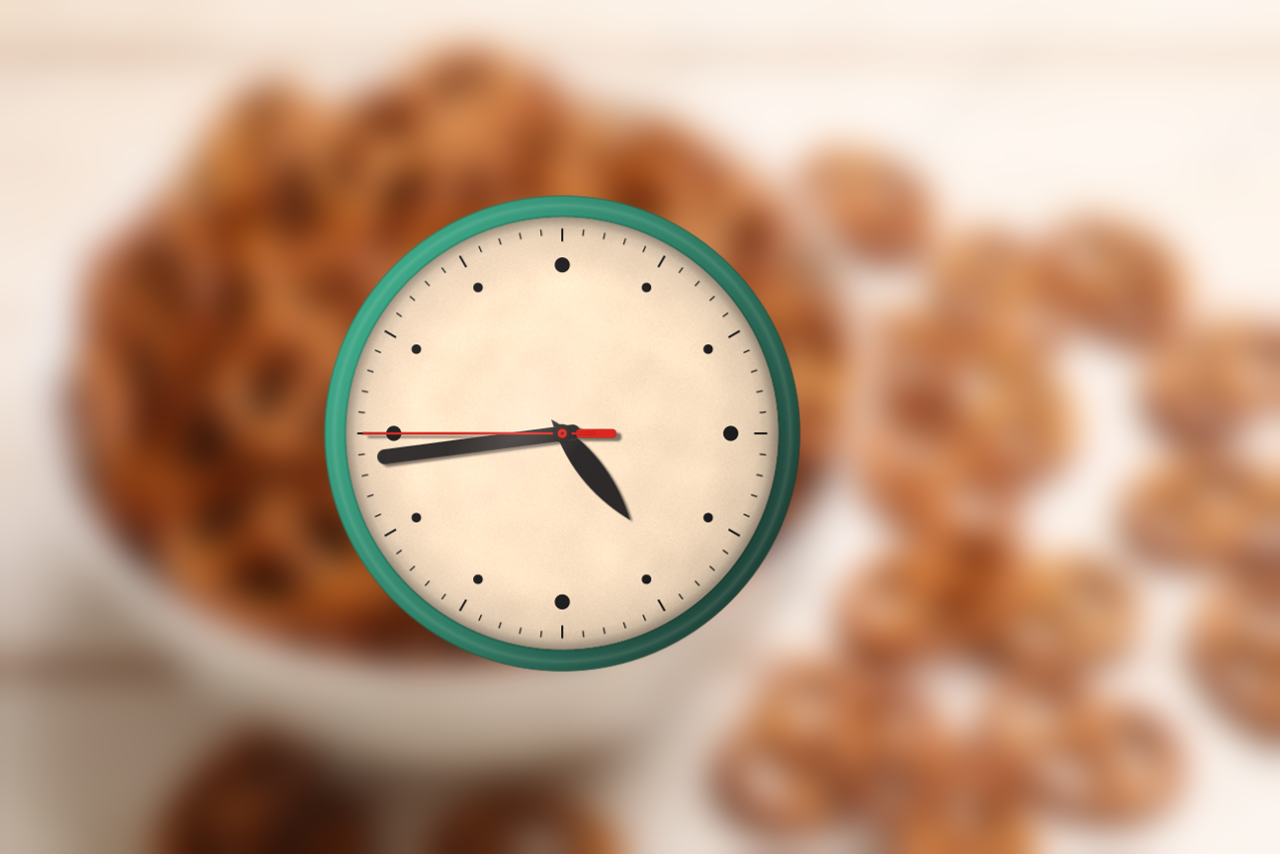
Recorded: h=4 m=43 s=45
